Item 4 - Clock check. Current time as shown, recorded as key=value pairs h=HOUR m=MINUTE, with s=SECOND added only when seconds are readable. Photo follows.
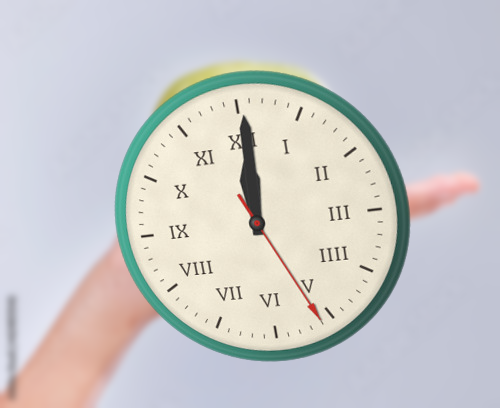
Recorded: h=12 m=0 s=26
